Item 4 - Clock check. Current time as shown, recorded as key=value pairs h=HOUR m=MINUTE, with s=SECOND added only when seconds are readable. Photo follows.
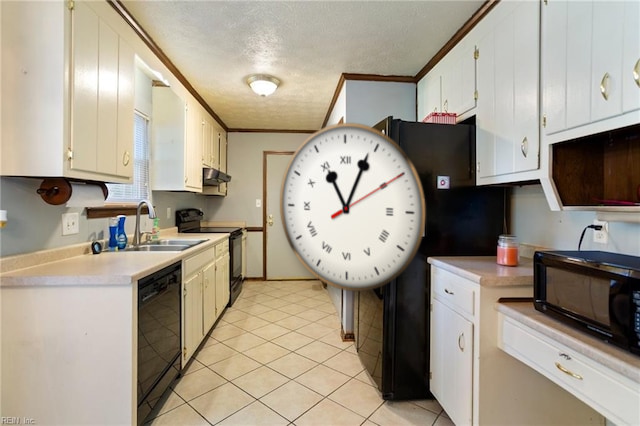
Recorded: h=11 m=4 s=10
